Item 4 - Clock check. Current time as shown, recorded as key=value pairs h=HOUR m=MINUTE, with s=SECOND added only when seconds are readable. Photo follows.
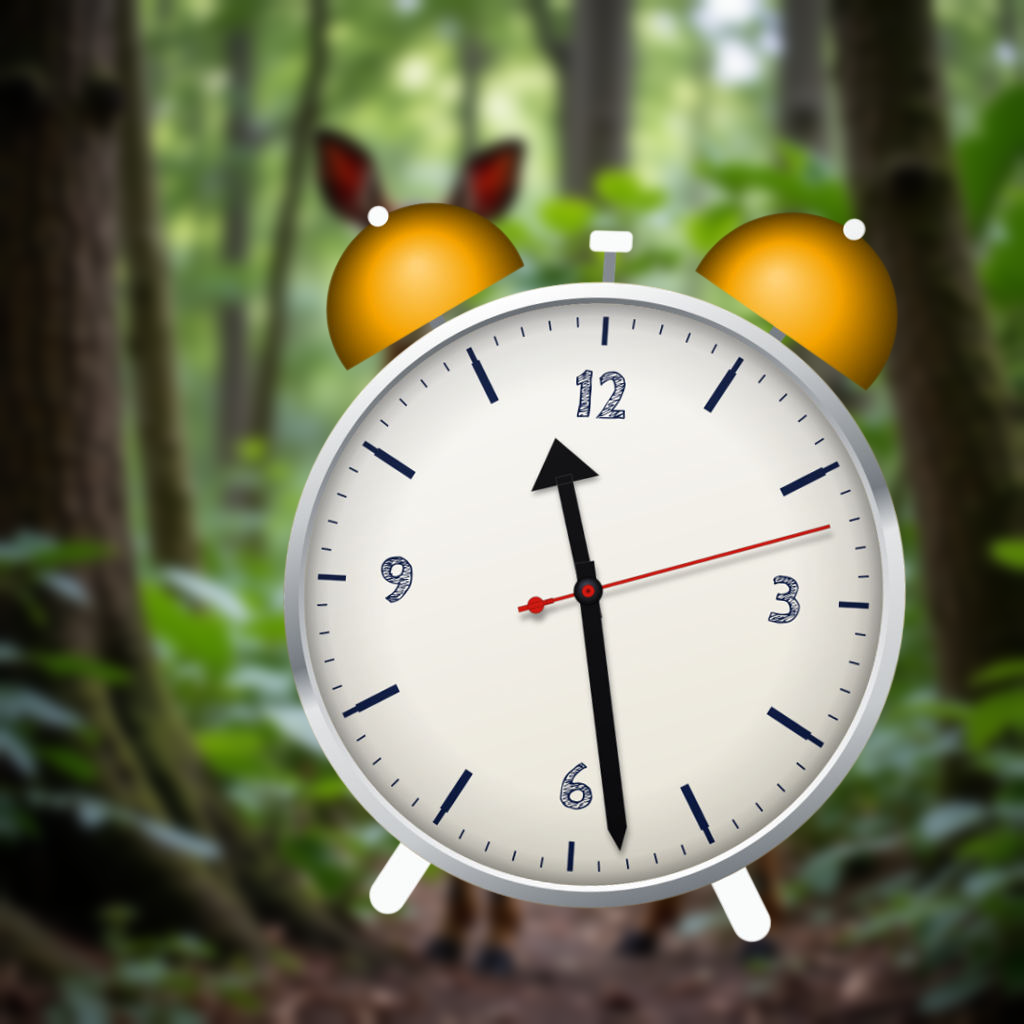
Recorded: h=11 m=28 s=12
